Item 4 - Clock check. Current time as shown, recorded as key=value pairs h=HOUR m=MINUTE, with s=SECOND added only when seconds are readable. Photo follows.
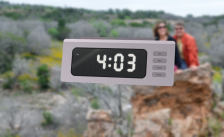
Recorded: h=4 m=3
